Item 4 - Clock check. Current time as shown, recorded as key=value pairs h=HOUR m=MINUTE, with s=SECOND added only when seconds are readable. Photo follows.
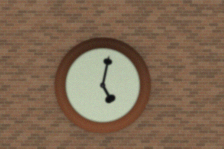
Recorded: h=5 m=2
